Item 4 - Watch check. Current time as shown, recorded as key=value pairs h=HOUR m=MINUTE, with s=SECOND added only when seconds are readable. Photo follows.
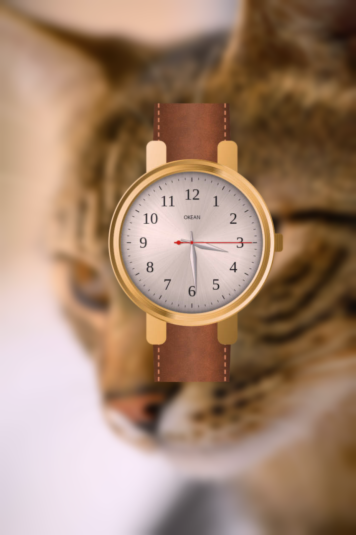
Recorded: h=3 m=29 s=15
